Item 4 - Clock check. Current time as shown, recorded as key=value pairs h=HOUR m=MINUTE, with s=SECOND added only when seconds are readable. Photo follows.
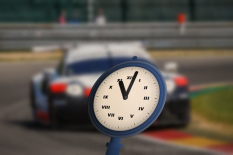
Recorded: h=11 m=2
